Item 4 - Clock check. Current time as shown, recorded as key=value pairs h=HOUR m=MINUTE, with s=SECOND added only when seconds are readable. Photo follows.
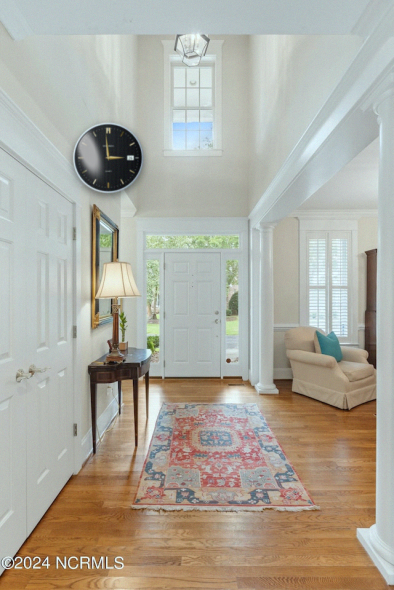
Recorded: h=2 m=59
